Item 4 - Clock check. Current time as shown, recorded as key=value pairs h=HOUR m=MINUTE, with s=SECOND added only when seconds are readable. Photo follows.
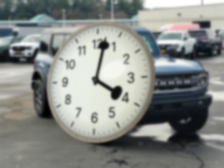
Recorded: h=4 m=2
